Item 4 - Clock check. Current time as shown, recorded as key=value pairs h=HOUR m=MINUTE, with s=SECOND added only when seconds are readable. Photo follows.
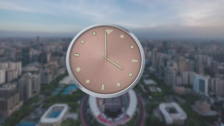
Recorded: h=3 m=59
